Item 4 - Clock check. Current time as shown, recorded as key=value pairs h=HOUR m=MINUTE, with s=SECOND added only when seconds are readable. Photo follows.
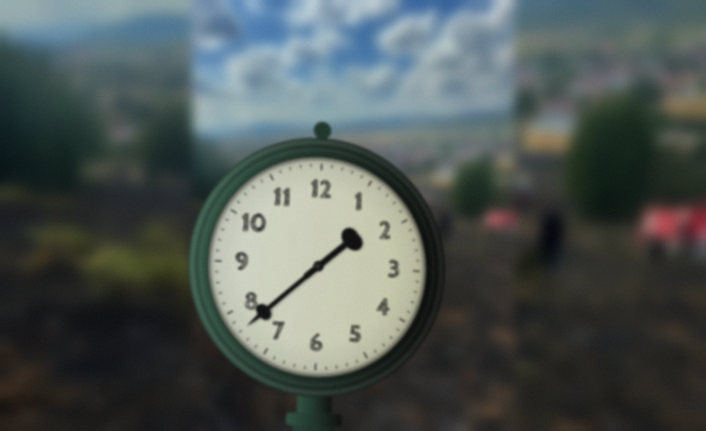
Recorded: h=1 m=38
